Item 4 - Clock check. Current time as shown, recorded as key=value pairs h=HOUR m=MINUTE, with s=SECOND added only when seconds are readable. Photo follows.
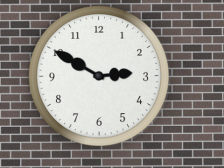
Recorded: h=2 m=50
